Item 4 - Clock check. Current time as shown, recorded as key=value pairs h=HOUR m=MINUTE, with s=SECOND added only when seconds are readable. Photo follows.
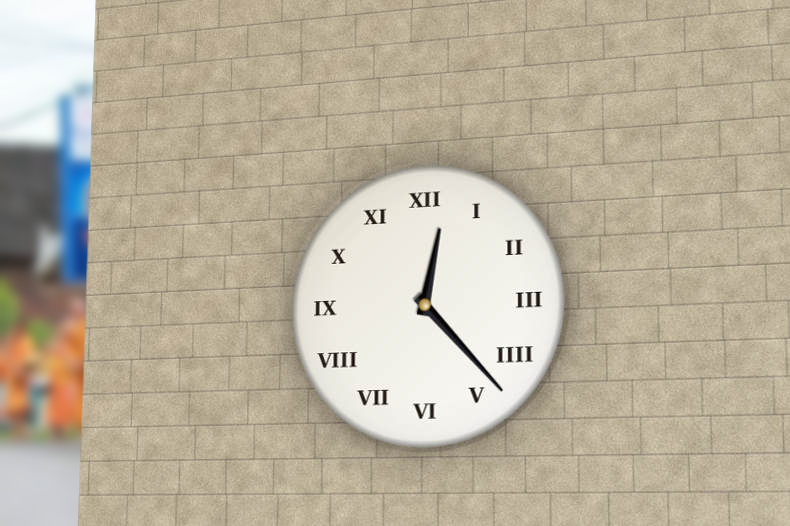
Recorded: h=12 m=23
